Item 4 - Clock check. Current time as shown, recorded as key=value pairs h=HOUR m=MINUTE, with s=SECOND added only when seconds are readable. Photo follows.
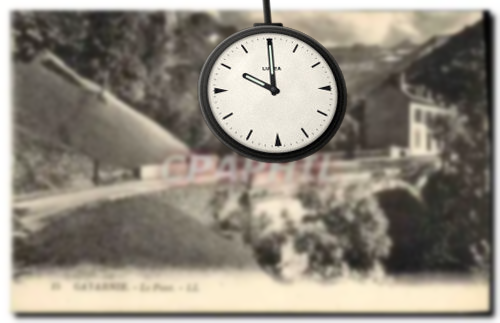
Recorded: h=10 m=0
